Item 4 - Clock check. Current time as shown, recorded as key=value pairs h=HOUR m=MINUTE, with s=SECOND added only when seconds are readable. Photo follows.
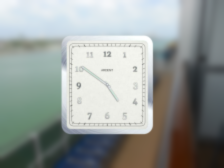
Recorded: h=4 m=51
